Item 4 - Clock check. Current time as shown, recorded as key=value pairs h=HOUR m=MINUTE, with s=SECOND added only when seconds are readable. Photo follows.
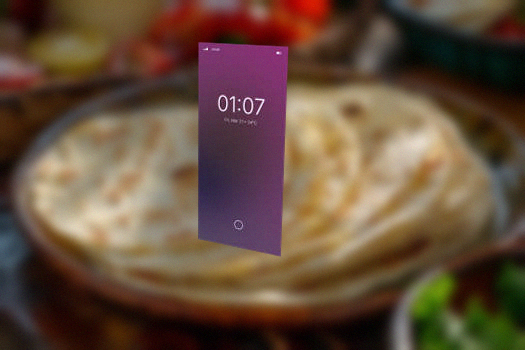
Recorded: h=1 m=7
